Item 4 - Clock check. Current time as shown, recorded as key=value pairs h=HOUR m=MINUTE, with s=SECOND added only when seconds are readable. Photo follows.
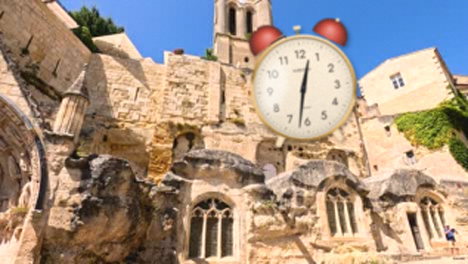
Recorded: h=12 m=32
